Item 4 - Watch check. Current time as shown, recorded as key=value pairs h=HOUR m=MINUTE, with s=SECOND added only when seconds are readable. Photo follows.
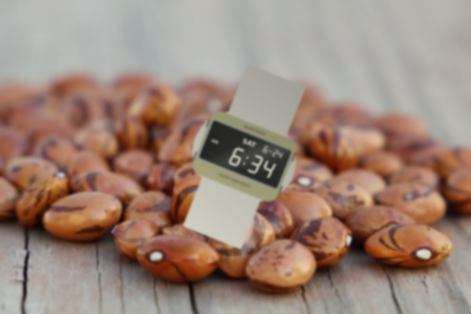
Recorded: h=6 m=34
